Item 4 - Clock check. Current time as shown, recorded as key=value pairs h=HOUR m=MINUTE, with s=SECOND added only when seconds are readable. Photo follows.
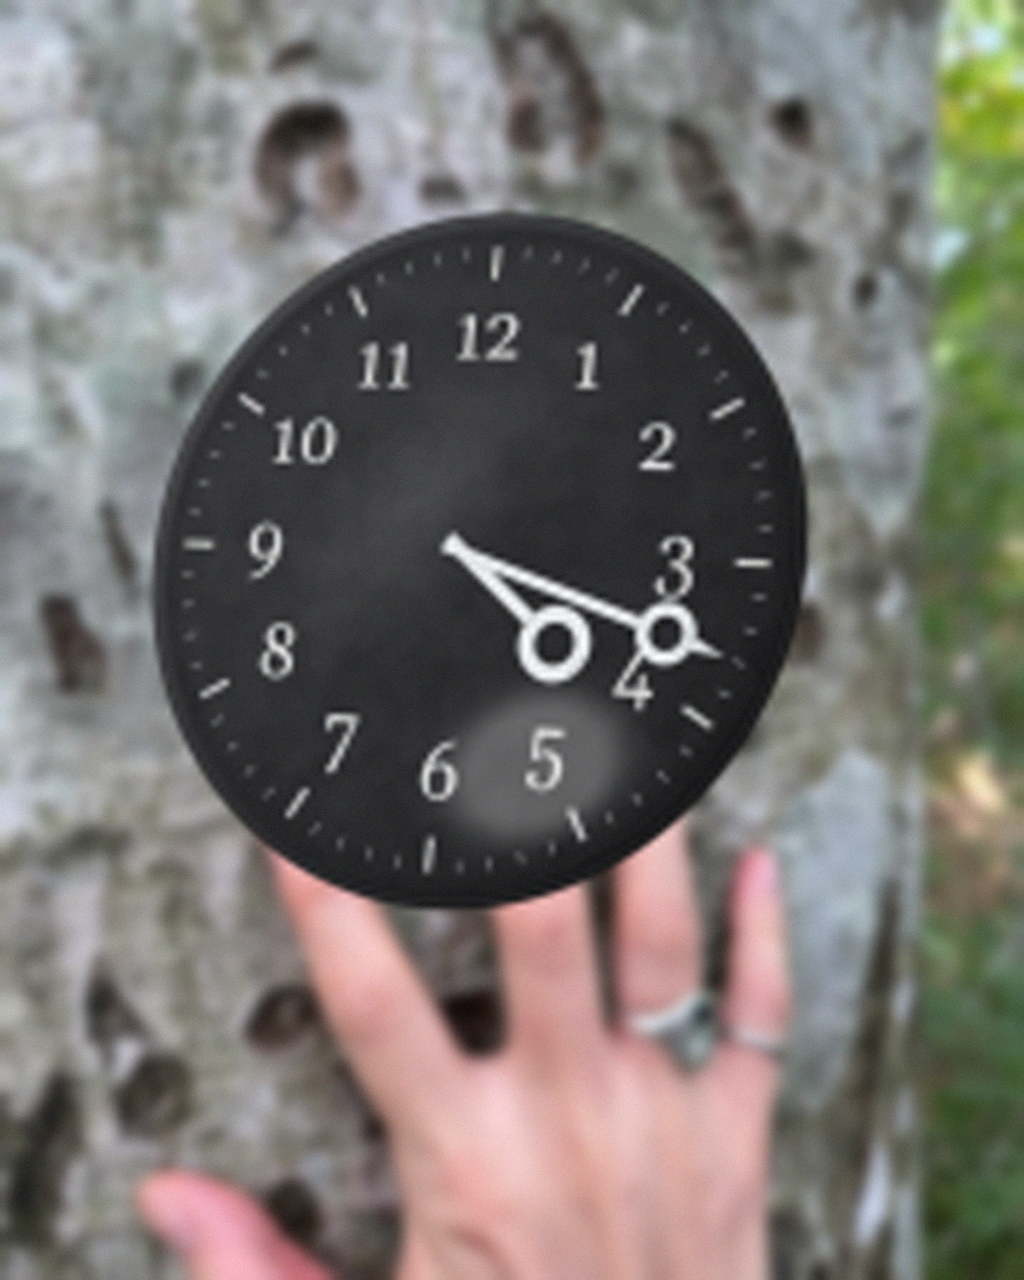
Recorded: h=4 m=18
